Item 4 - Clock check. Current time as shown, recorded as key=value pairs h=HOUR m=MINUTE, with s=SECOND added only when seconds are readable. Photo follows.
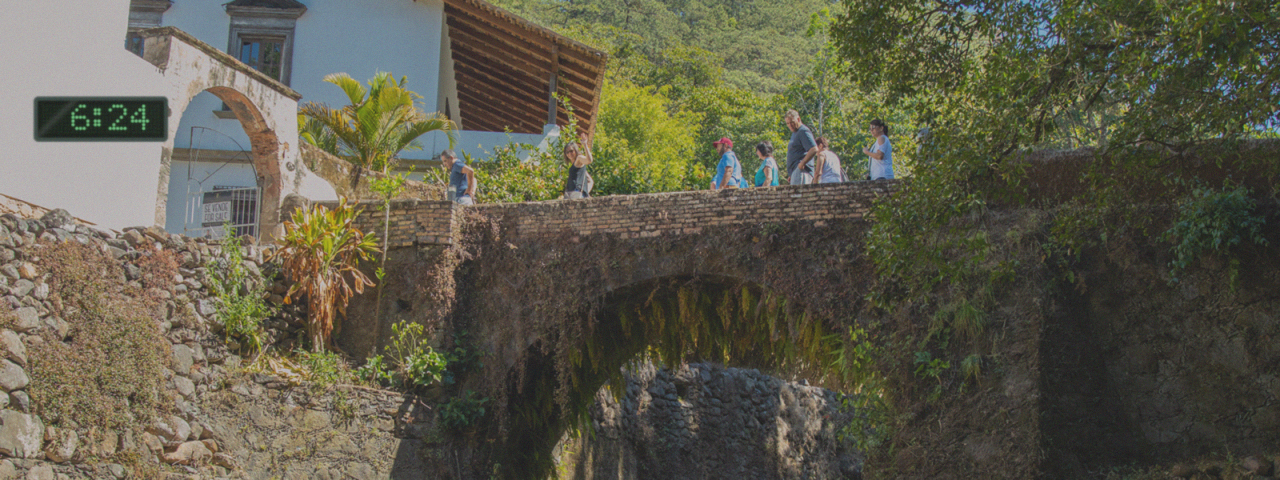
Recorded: h=6 m=24
